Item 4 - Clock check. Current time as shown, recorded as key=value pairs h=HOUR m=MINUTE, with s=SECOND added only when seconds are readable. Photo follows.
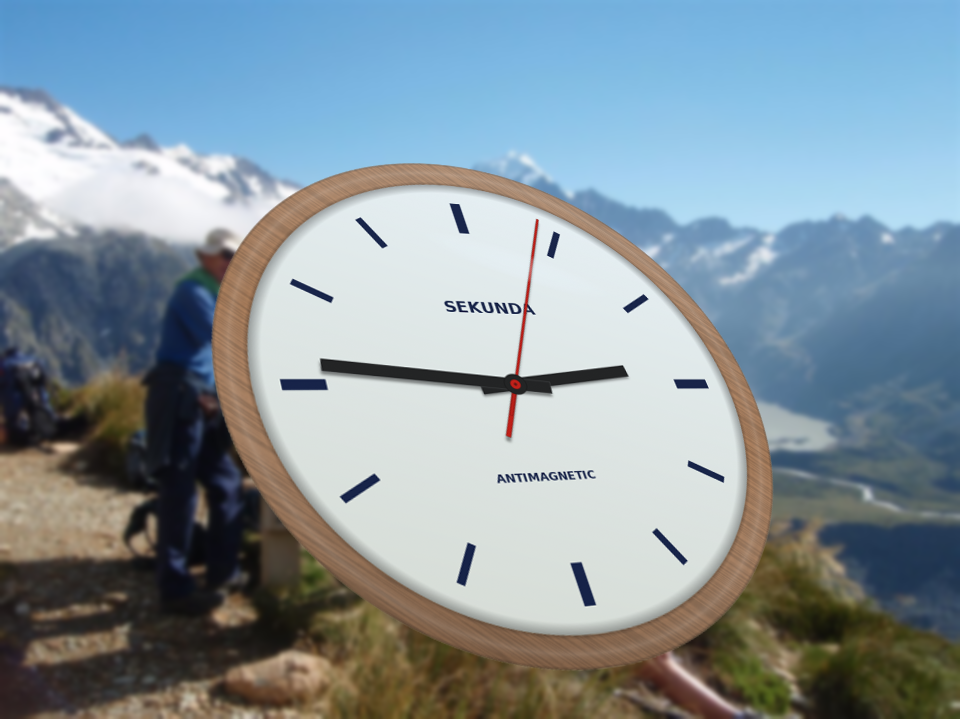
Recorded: h=2 m=46 s=4
